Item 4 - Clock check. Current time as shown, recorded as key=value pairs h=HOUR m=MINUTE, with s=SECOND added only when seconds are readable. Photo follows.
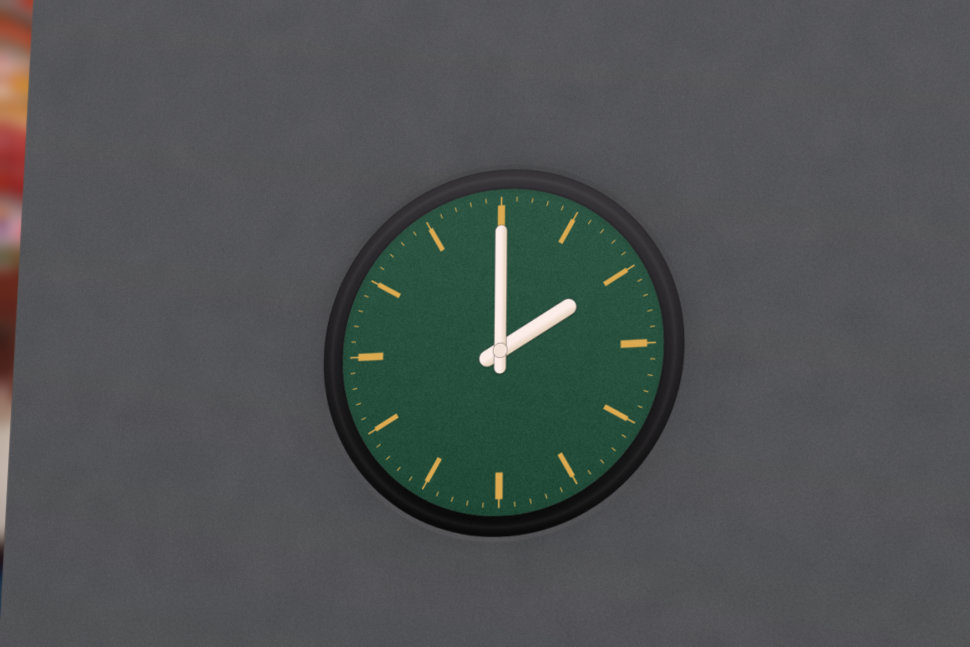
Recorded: h=2 m=0
